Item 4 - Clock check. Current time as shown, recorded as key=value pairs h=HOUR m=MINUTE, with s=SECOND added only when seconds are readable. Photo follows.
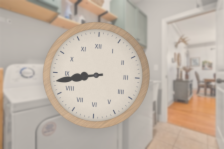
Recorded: h=8 m=43
